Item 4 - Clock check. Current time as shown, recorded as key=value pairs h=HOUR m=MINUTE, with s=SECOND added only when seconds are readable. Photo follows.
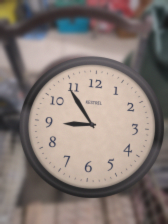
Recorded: h=8 m=54
